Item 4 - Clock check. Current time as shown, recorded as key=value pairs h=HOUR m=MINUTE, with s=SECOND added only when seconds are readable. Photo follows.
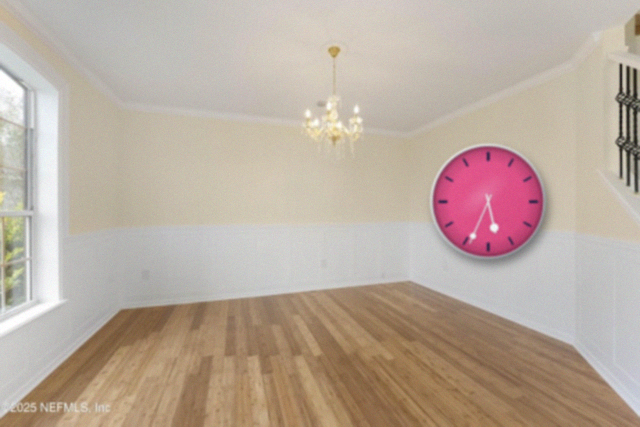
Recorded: h=5 m=34
